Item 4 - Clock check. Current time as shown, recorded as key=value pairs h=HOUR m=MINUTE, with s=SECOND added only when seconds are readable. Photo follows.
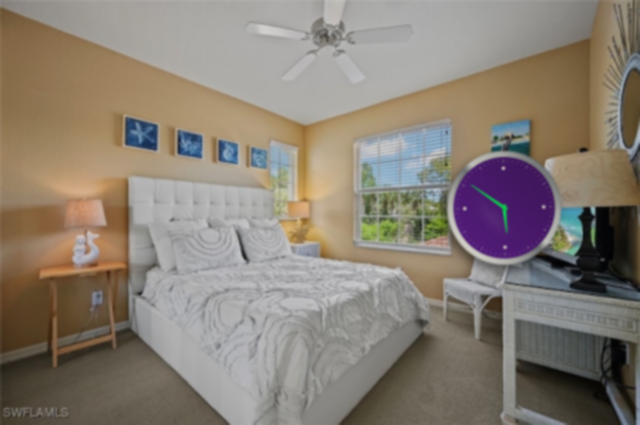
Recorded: h=5 m=51
